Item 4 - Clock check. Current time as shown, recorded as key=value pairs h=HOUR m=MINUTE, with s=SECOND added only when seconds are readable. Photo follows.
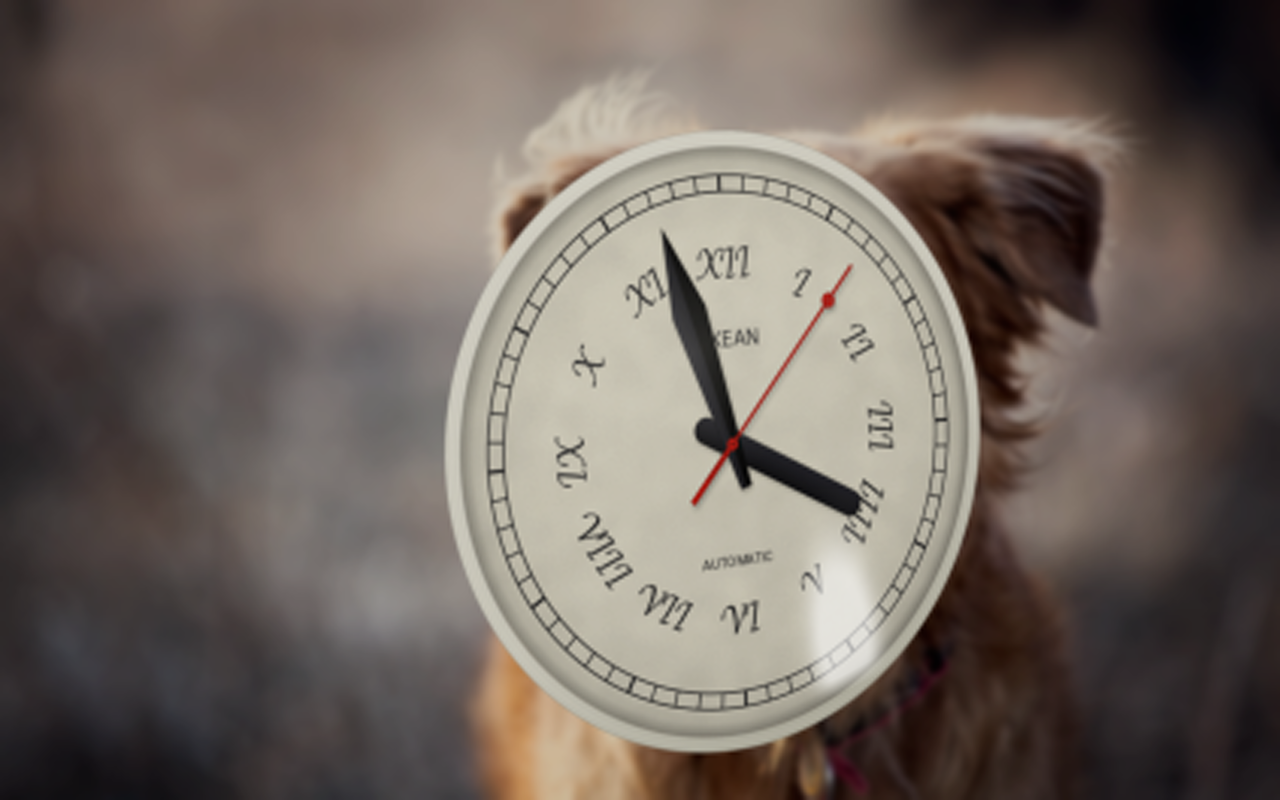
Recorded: h=3 m=57 s=7
